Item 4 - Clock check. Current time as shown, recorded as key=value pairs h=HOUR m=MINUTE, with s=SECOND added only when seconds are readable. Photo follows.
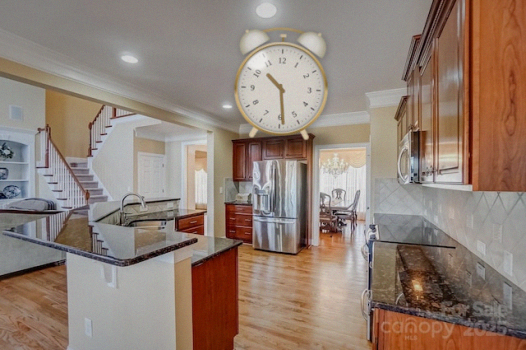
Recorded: h=10 m=29
